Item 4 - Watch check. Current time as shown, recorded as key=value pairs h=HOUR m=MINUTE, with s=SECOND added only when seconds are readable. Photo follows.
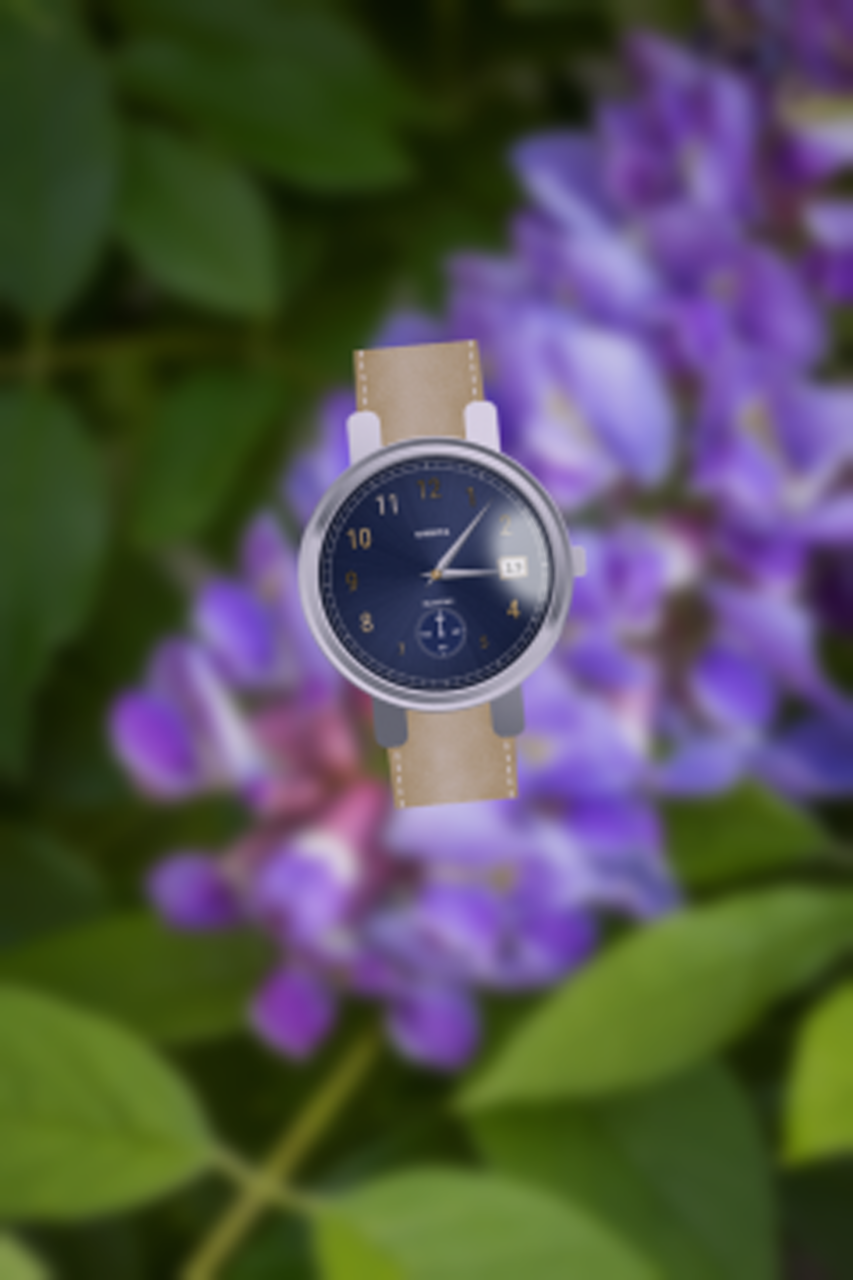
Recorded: h=3 m=7
